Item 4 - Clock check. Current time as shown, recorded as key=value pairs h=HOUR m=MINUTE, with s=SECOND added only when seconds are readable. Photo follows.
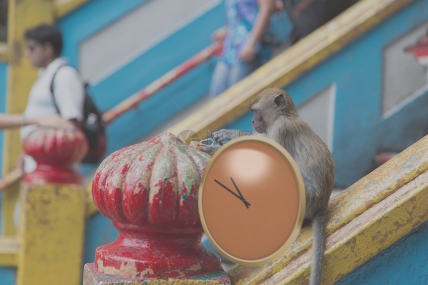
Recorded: h=10 m=50
